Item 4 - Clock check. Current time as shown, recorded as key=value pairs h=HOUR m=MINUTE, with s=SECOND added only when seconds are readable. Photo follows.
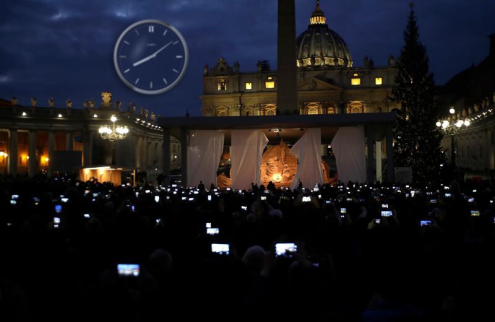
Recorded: h=8 m=9
